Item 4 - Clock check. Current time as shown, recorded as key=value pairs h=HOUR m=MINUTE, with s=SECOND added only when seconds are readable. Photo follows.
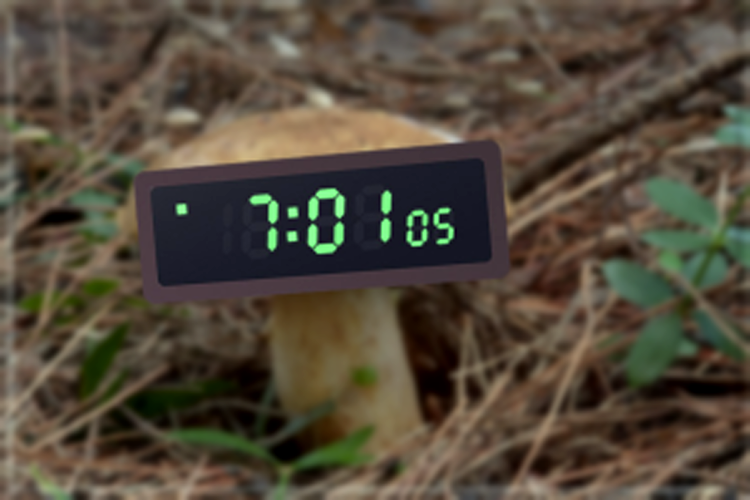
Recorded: h=7 m=1 s=5
